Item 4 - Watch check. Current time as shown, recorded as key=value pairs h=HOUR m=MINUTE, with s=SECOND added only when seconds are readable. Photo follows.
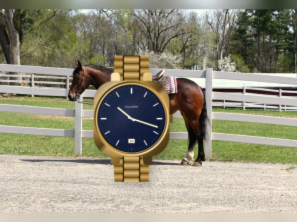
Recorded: h=10 m=18
